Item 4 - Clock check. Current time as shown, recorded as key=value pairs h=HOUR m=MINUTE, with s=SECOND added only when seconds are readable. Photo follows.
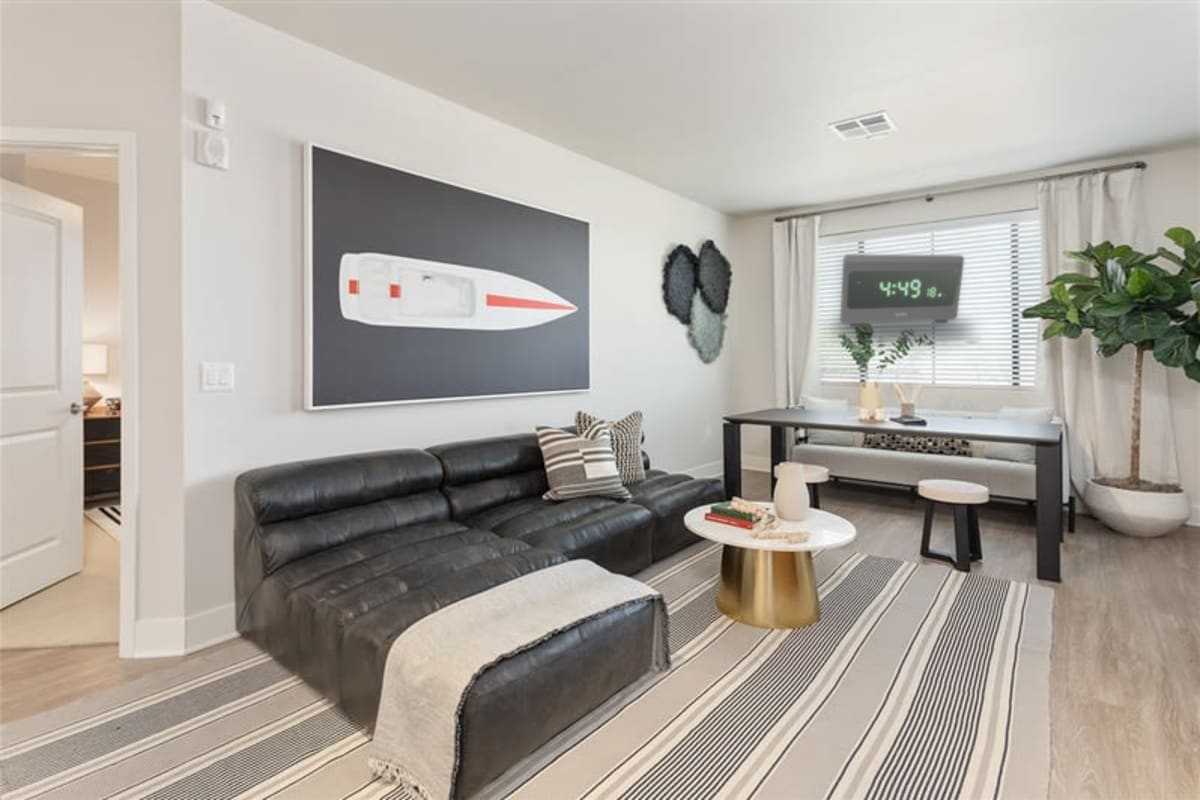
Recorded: h=4 m=49
